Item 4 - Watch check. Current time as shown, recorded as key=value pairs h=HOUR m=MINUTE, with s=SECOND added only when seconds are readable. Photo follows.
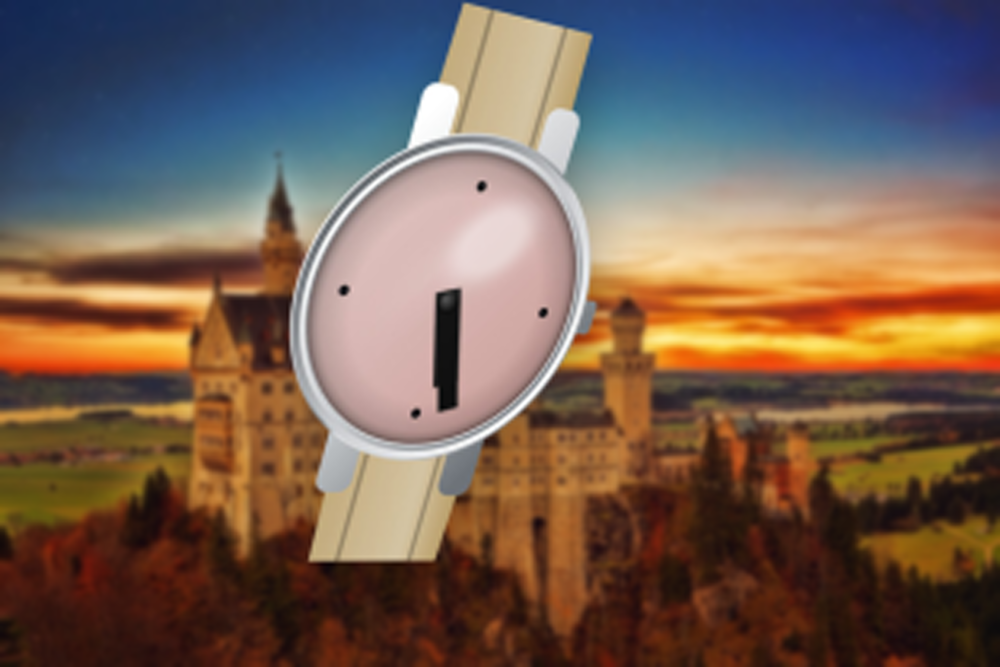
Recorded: h=5 m=27
